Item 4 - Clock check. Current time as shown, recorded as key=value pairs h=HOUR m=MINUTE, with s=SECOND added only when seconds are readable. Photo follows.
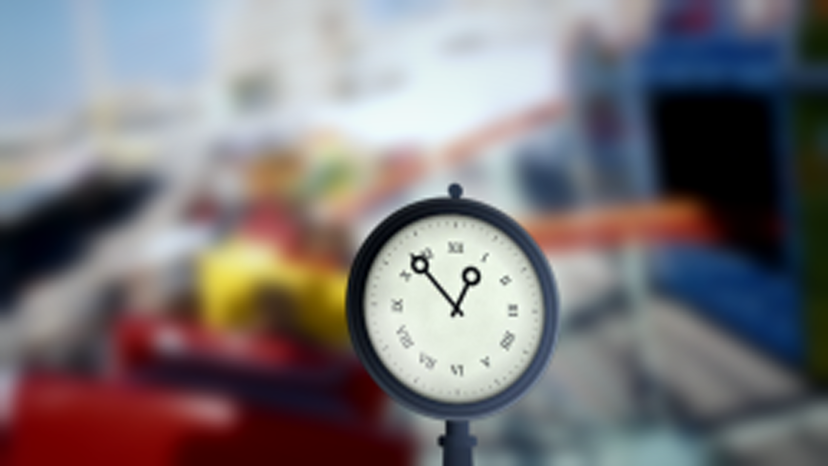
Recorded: h=12 m=53
